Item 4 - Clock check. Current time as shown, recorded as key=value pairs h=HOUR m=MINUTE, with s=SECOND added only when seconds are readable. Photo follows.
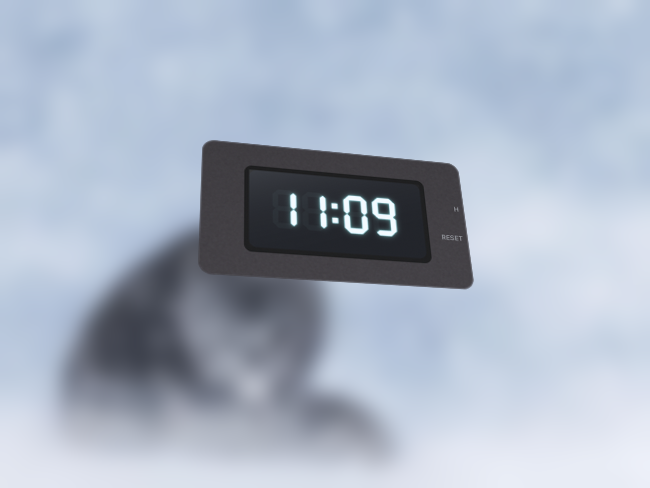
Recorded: h=11 m=9
